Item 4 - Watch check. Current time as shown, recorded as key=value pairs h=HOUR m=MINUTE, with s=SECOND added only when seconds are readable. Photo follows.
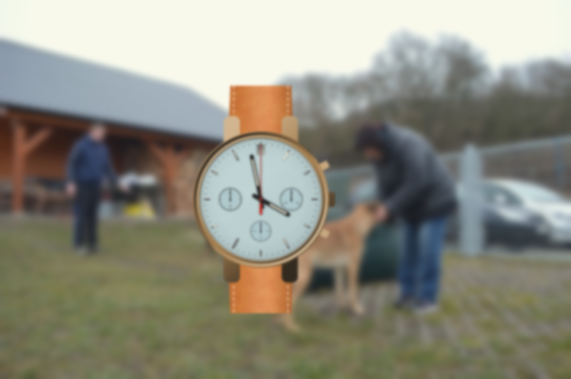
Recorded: h=3 m=58
